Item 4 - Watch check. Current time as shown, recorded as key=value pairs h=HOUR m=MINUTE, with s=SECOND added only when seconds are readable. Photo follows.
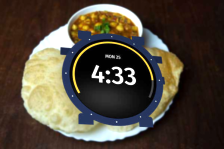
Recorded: h=4 m=33
